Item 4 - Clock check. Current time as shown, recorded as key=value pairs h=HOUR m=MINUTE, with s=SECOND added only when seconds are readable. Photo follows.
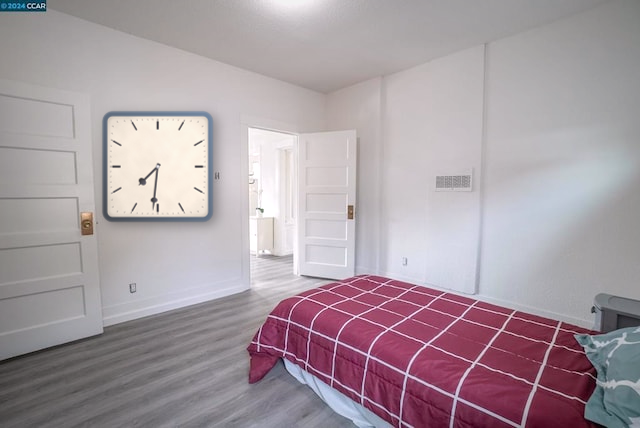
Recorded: h=7 m=31
